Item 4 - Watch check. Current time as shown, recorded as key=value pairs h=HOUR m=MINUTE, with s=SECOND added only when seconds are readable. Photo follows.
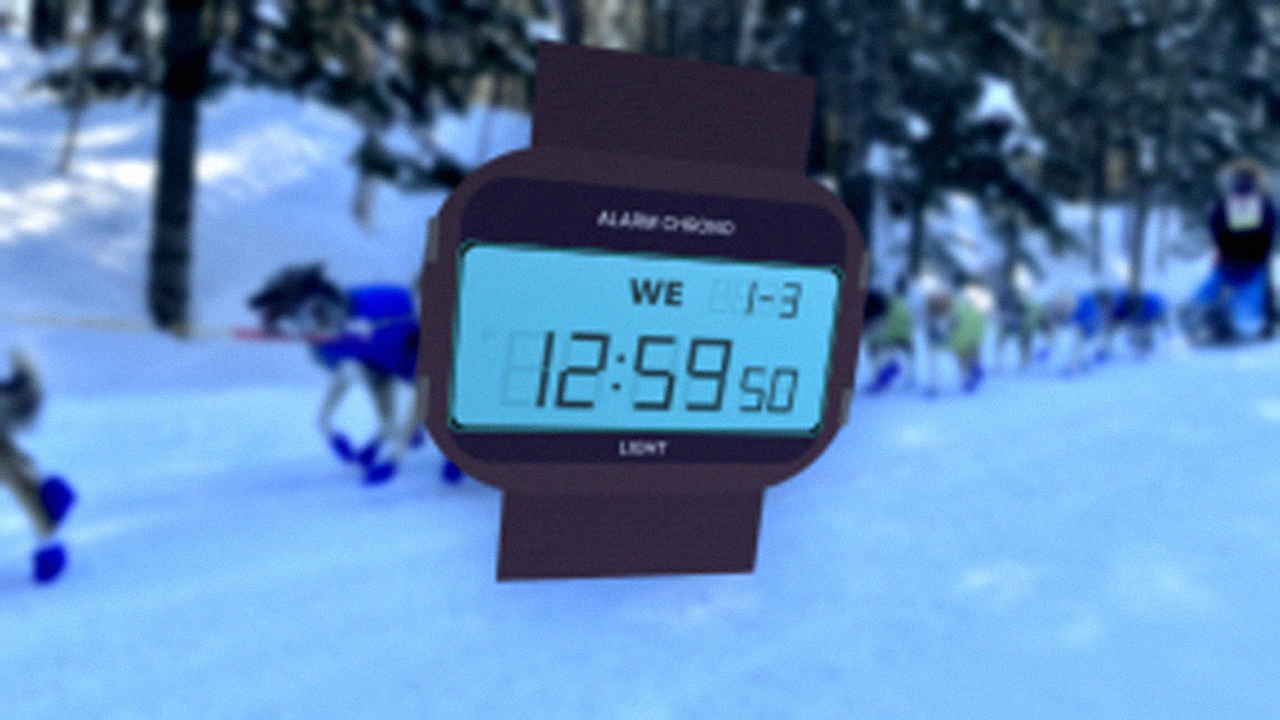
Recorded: h=12 m=59 s=50
